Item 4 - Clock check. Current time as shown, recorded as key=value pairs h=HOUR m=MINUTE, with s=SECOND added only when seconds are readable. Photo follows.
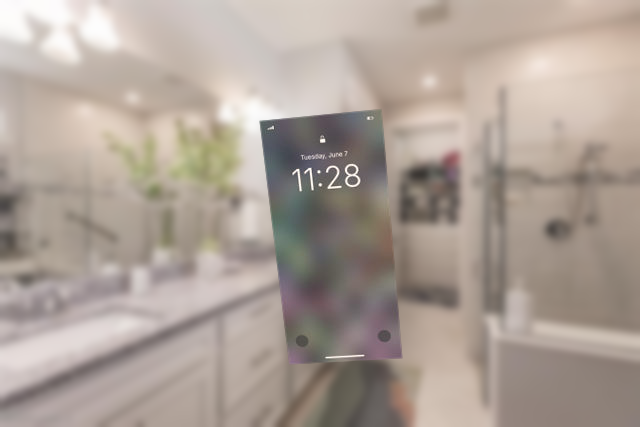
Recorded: h=11 m=28
